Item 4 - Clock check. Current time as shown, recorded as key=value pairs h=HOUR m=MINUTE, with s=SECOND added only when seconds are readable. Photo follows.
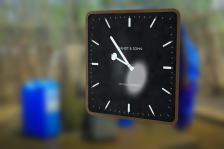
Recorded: h=9 m=54
